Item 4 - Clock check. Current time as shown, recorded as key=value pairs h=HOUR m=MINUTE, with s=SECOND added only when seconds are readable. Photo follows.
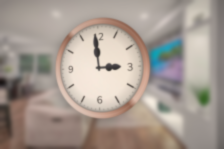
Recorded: h=2 m=59
